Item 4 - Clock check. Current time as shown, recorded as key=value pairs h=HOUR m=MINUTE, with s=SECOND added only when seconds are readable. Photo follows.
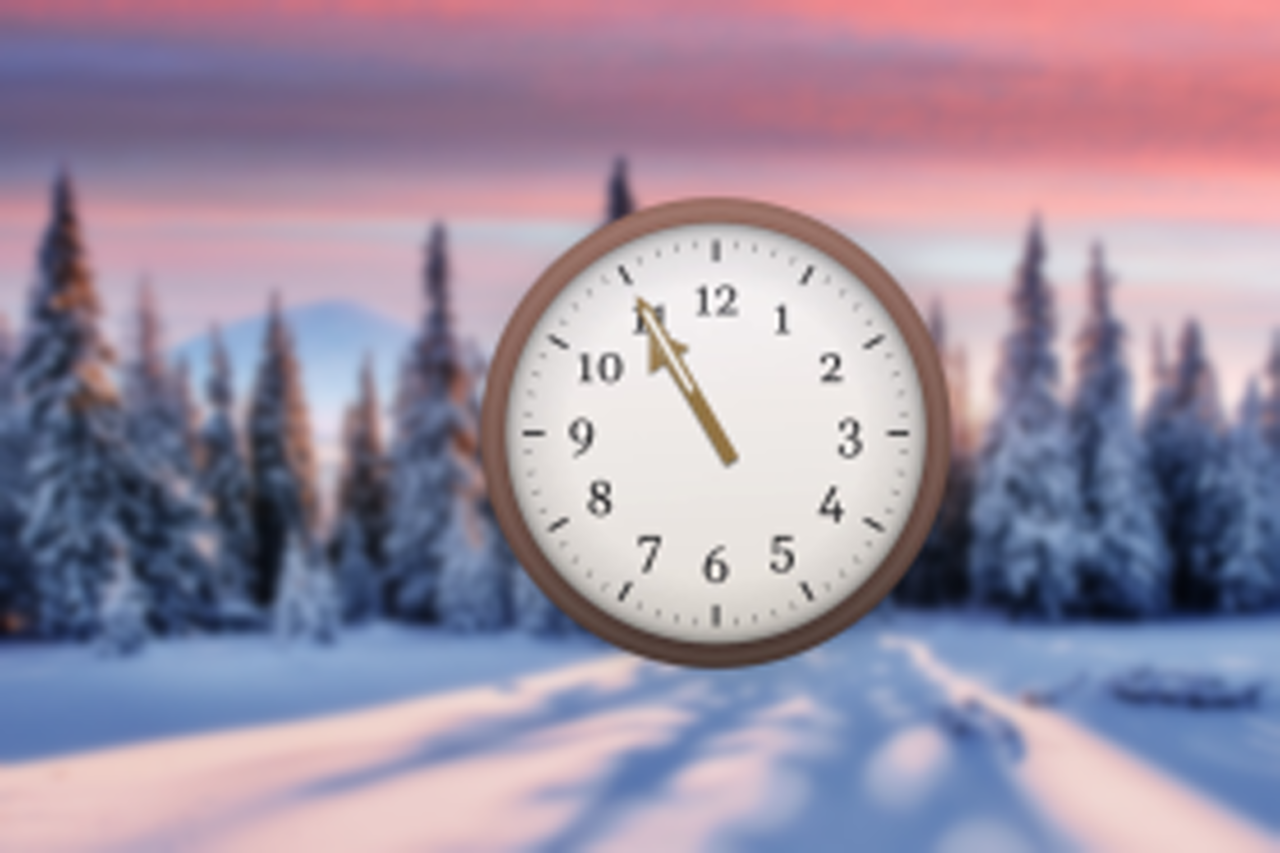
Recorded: h=10 m=55
